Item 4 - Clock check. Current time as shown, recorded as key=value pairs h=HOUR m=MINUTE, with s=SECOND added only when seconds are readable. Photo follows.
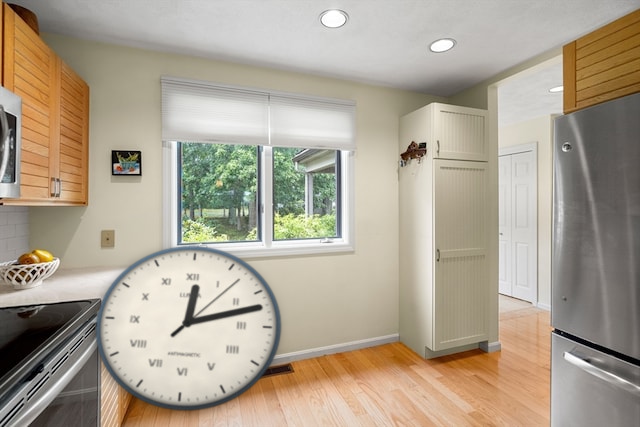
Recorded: h=12 m=12 s=7
